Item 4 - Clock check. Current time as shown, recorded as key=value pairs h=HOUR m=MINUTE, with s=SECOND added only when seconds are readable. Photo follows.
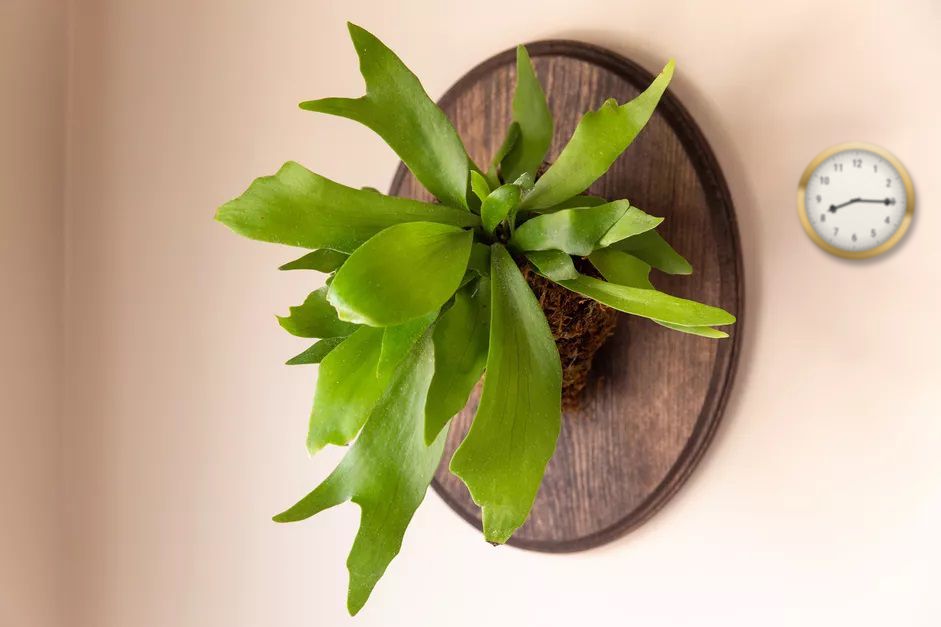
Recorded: h=8 m=15
